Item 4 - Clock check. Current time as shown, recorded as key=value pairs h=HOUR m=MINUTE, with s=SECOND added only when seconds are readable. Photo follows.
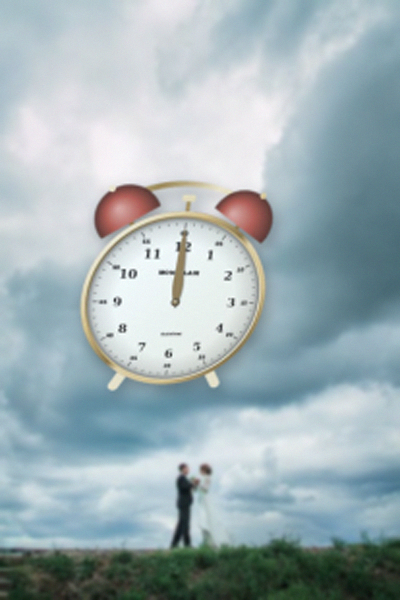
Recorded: h=12 m=0
